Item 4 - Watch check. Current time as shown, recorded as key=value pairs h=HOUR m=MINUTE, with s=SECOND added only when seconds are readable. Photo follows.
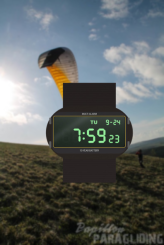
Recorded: h=7 m=59 s=23
